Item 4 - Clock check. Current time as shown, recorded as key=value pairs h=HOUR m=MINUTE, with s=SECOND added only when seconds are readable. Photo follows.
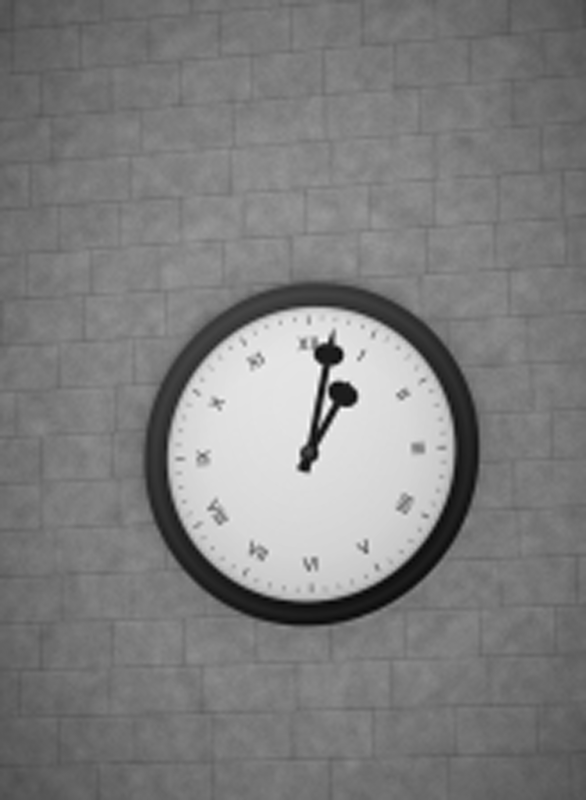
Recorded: h=1 m=2
